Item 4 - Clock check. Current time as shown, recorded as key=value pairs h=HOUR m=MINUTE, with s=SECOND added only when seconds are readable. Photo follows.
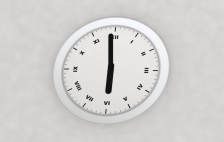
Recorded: h=5 m=59
